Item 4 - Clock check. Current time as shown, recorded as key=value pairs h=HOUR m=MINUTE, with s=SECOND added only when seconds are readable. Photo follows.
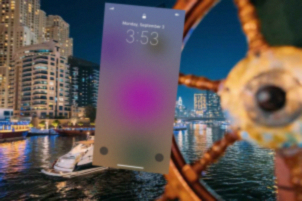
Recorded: h=3 m=53
